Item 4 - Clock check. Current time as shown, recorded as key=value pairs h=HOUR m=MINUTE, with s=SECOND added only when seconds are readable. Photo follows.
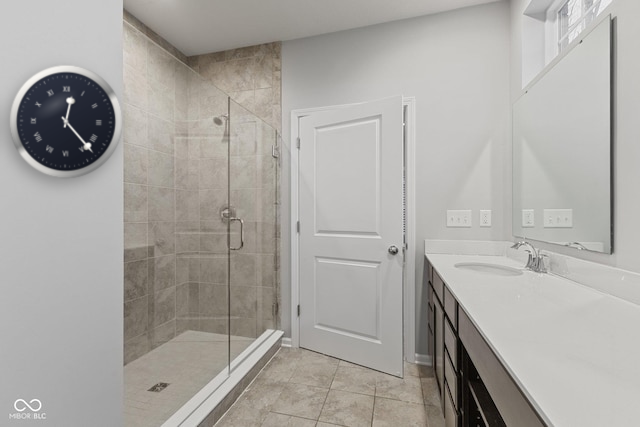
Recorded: h=12 m=23
